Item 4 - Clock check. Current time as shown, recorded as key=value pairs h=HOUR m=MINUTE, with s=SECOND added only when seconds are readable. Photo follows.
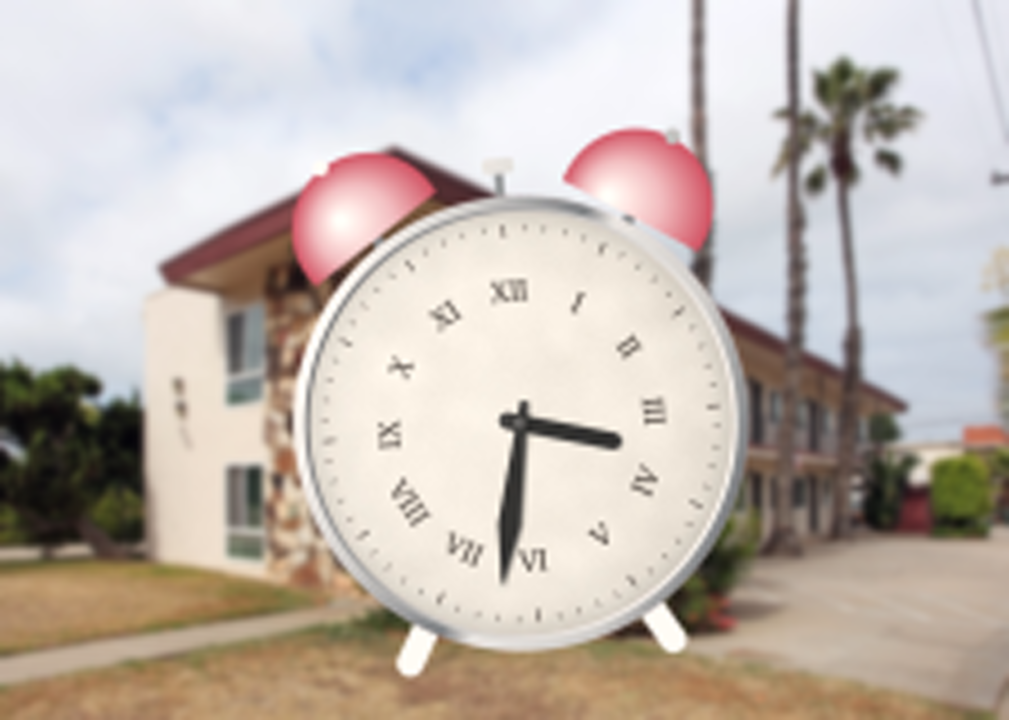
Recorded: h=3 m=32
